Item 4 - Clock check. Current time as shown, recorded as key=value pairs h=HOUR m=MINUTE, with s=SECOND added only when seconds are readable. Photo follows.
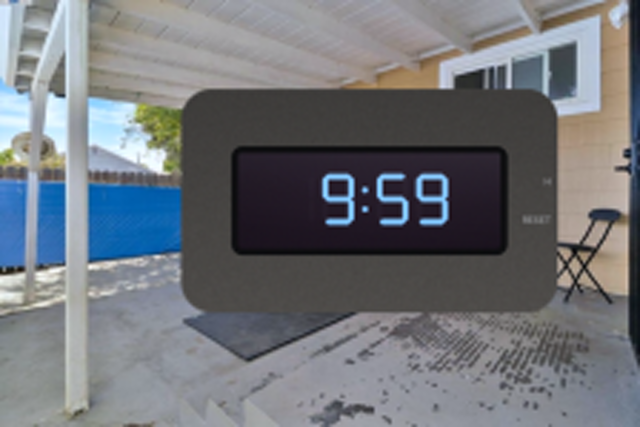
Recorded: h=9 m=59
